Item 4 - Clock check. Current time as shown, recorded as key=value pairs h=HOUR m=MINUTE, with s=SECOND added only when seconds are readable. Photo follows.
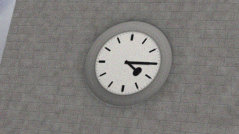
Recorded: h=4 m=15
